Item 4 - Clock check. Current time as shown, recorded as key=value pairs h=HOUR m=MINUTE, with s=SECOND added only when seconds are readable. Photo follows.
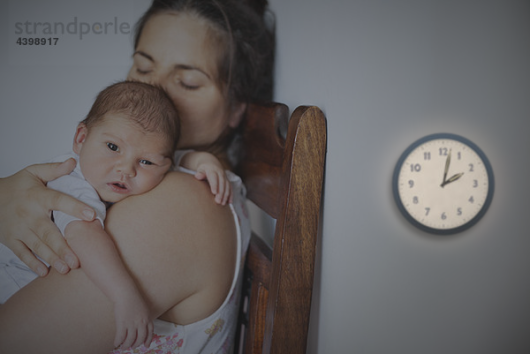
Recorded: h=2 m=2
